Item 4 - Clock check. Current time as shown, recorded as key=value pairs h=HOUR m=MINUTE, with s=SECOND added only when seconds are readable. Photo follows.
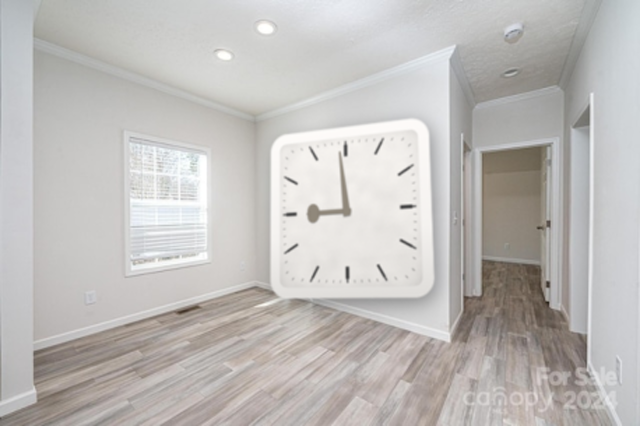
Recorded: h=8 m=59
